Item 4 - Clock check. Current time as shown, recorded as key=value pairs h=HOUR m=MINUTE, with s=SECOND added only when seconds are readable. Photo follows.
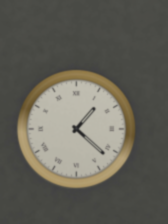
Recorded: h=1 m=22
